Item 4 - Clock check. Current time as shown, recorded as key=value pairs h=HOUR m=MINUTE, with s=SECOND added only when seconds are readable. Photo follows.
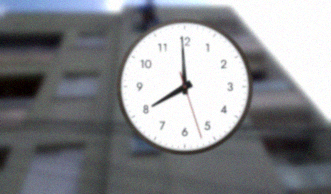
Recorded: h=7 m=59 s=27
